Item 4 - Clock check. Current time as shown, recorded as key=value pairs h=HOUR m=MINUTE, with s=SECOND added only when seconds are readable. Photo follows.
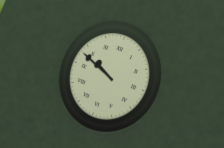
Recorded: h=9 m=48
